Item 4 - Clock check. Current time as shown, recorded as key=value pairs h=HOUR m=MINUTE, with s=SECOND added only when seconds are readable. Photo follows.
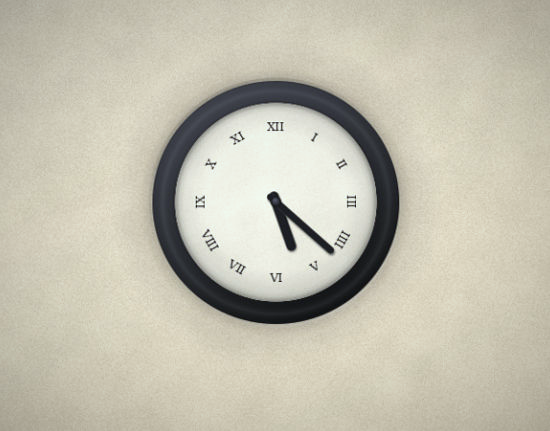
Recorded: h=5 m=22
